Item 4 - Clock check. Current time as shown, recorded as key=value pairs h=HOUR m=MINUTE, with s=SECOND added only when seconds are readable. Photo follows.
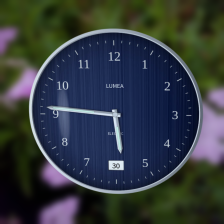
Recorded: h=5 m=46
